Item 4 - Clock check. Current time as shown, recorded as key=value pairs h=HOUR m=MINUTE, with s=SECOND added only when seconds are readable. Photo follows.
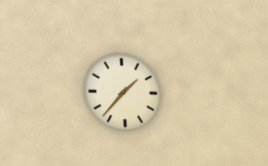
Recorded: h=1 m=37
